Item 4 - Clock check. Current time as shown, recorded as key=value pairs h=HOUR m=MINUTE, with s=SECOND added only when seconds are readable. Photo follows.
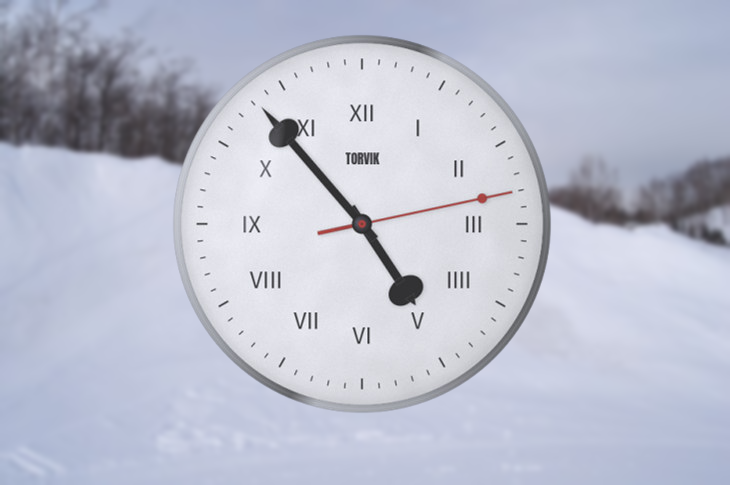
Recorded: h=4 m=53 s=13
